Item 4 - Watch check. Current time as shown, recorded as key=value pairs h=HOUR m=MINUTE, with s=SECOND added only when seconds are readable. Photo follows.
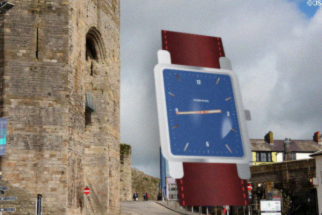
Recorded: h=2 m=44
